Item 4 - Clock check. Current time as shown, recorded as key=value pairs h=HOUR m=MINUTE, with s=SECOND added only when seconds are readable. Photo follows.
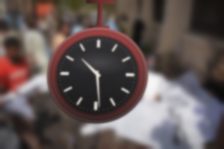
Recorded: h=10 m=29
